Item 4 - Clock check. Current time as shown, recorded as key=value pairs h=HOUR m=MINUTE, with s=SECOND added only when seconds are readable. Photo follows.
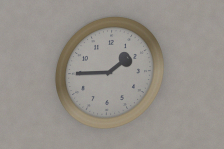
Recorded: h=1 m=45
